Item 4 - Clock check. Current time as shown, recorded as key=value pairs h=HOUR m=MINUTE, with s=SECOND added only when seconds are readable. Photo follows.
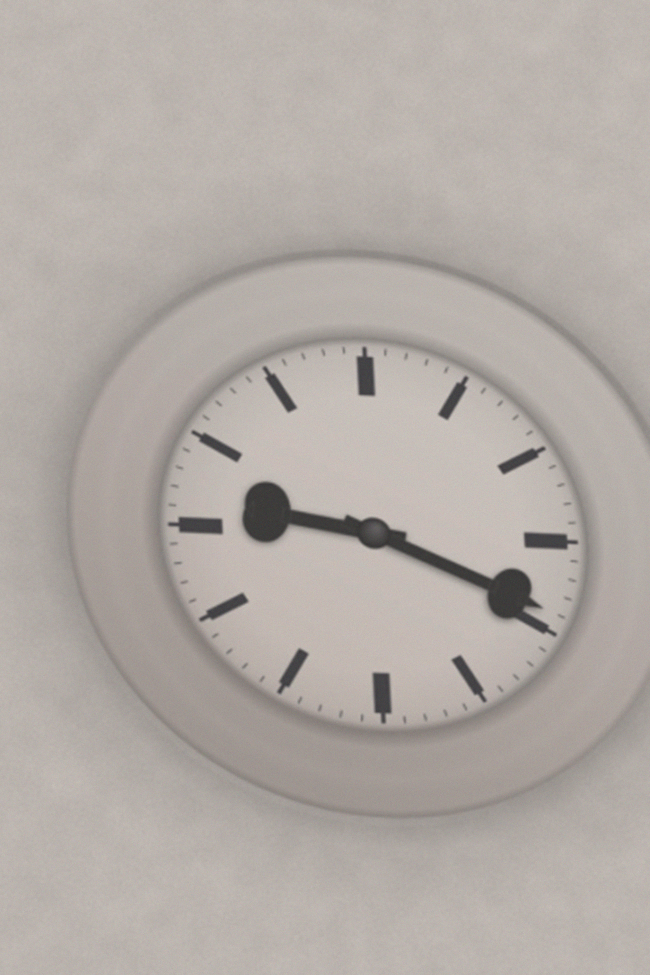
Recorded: h=9 m=19
